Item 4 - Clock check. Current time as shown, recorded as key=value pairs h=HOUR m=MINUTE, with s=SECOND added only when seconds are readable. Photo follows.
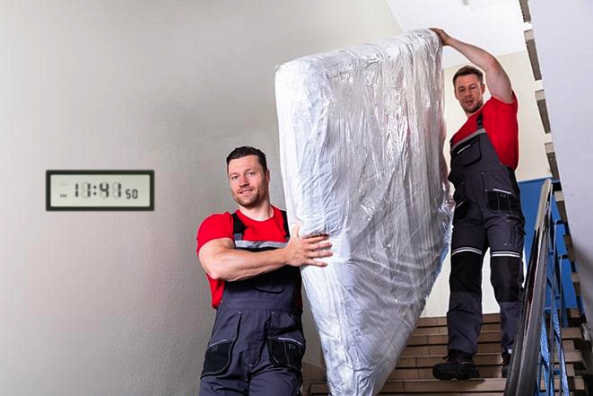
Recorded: h=11 m=41 s=50
